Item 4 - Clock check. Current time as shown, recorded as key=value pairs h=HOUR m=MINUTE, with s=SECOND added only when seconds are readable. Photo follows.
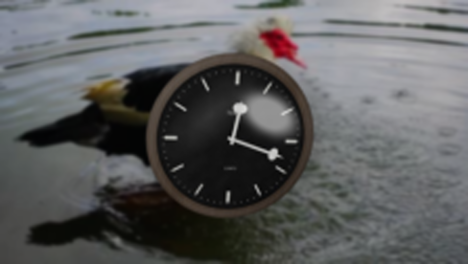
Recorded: h=12 m=18
